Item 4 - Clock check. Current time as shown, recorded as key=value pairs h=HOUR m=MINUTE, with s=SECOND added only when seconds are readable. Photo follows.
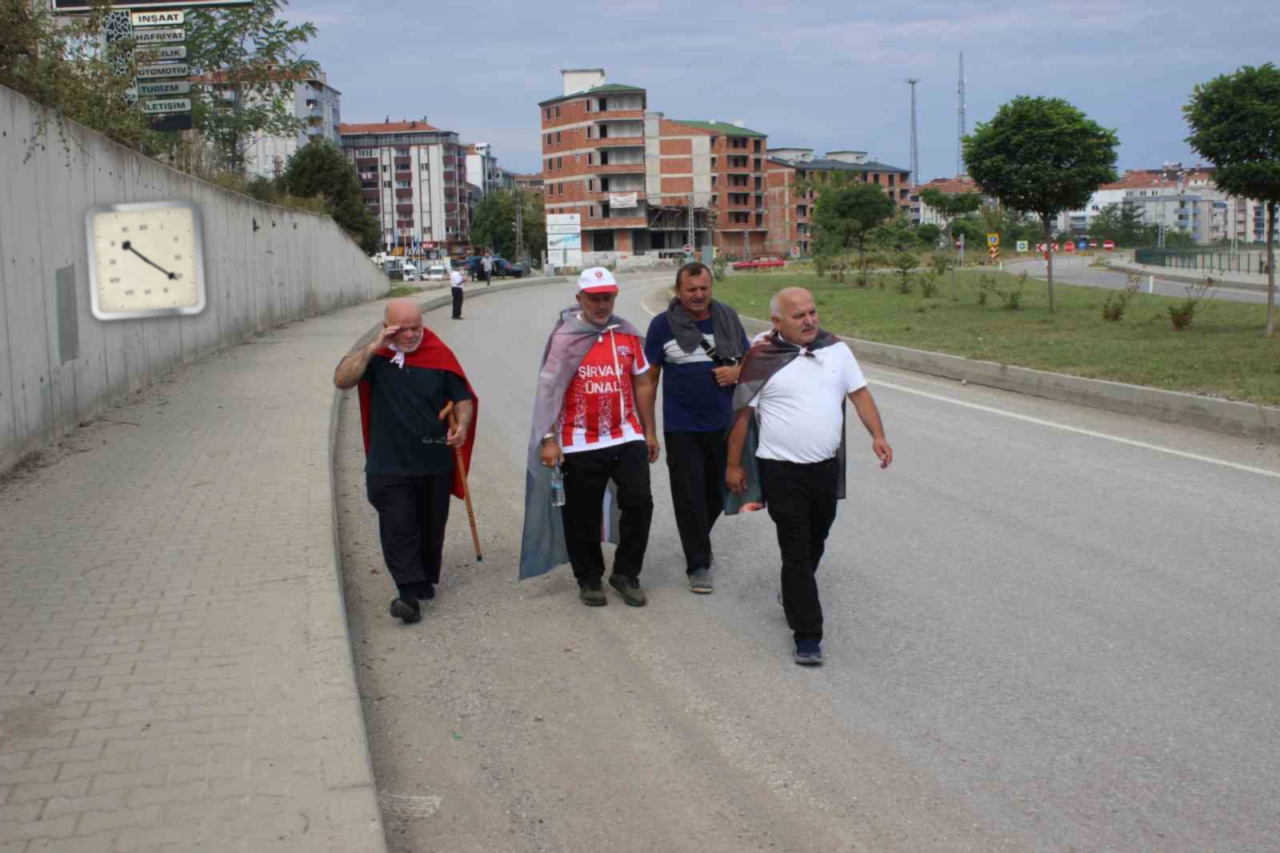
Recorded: h=10 m=21
